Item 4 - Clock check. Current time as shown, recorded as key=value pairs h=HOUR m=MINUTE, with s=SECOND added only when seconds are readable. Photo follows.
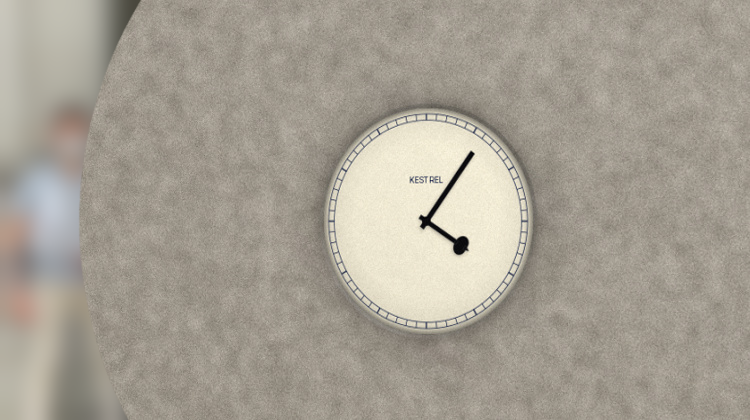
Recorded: h=4 m=6
